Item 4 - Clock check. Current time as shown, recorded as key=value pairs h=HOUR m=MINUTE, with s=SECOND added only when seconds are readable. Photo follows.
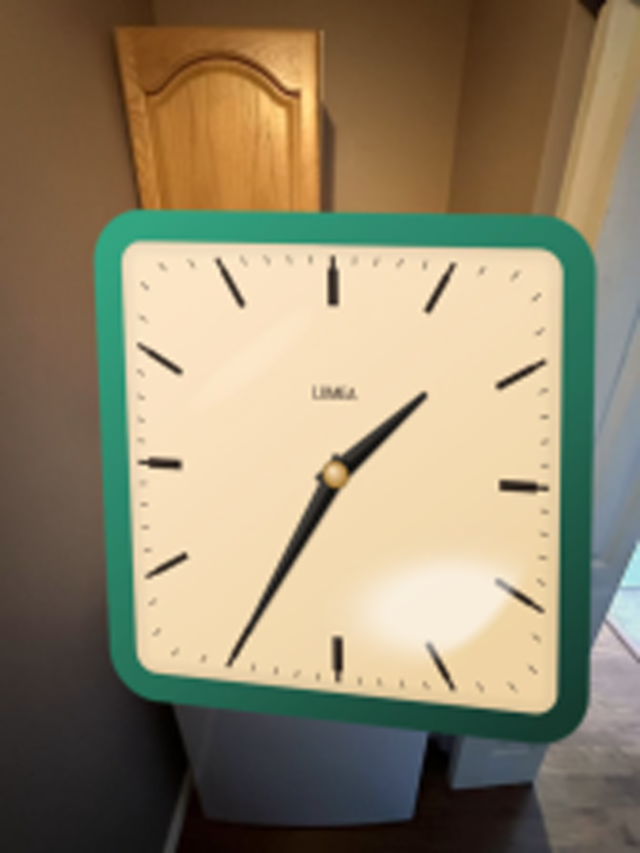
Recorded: h=1 m=35
